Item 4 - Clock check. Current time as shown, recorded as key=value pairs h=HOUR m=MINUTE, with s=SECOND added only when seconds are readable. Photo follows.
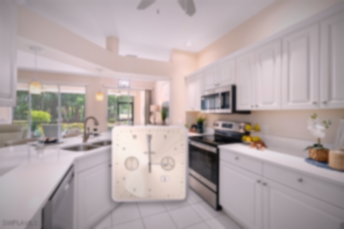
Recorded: h=2 m=59
